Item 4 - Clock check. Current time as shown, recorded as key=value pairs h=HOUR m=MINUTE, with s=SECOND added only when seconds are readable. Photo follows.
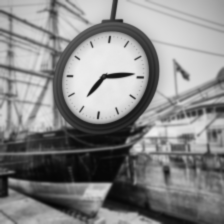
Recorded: h=7 m=14
